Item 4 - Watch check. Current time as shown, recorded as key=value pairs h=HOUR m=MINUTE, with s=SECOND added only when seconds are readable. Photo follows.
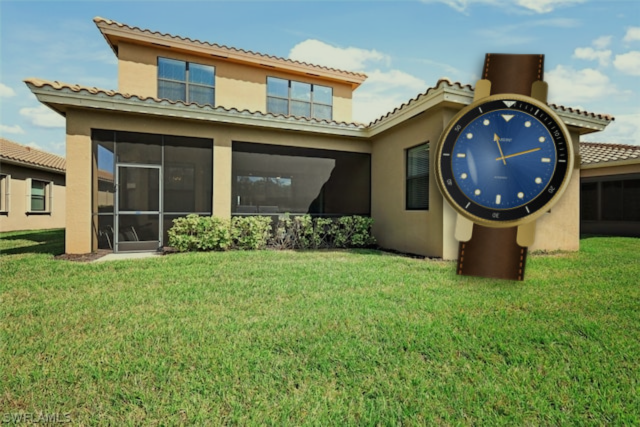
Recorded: h=11 m=12
